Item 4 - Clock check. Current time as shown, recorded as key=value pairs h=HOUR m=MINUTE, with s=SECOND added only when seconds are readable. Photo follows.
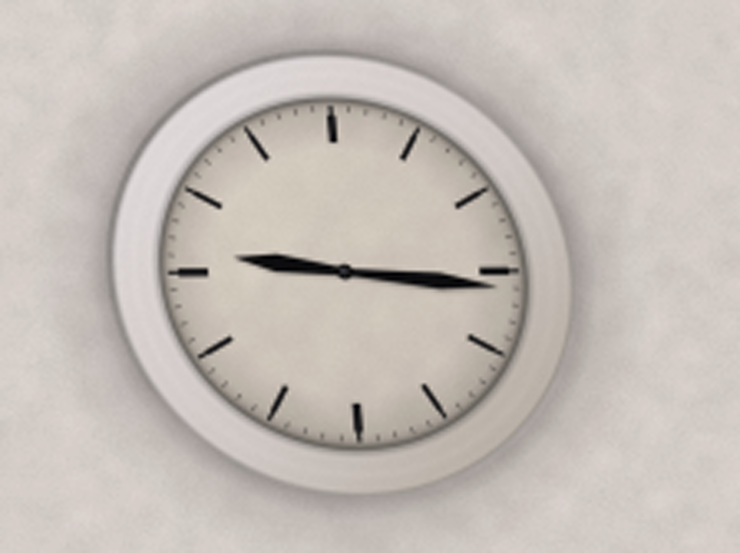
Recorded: h=9 m=16
